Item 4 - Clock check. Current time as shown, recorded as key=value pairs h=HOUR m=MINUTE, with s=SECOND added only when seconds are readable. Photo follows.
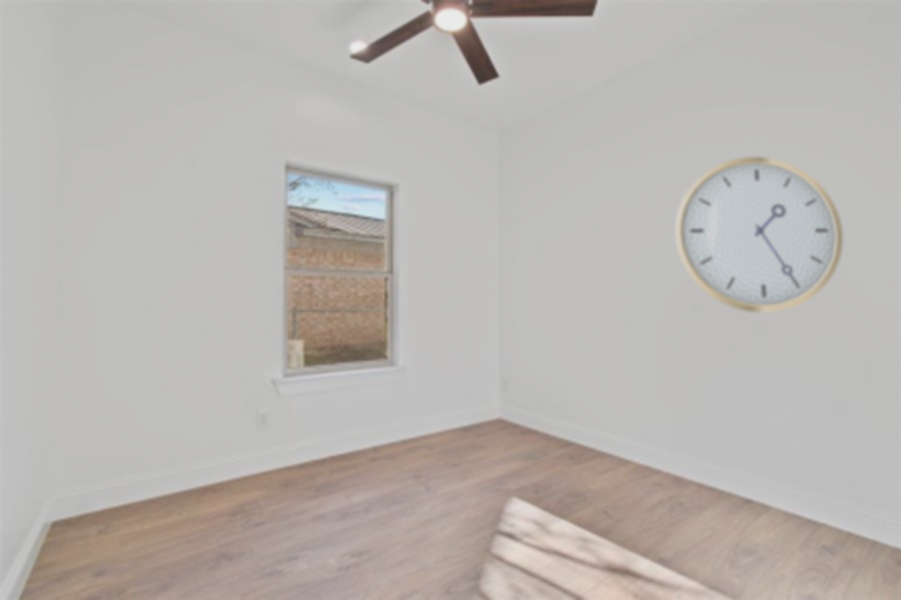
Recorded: h=1 m=25
